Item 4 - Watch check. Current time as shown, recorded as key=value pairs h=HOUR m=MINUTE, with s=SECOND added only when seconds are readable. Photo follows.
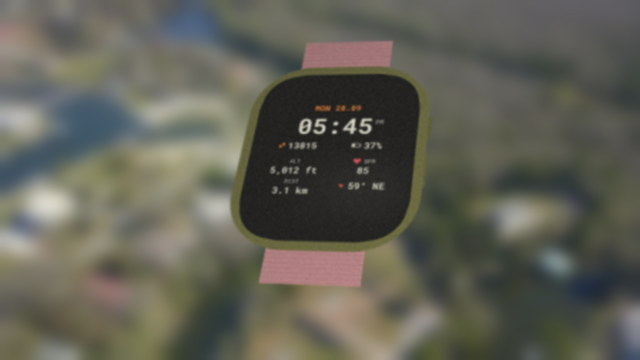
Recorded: h=5 m=45
